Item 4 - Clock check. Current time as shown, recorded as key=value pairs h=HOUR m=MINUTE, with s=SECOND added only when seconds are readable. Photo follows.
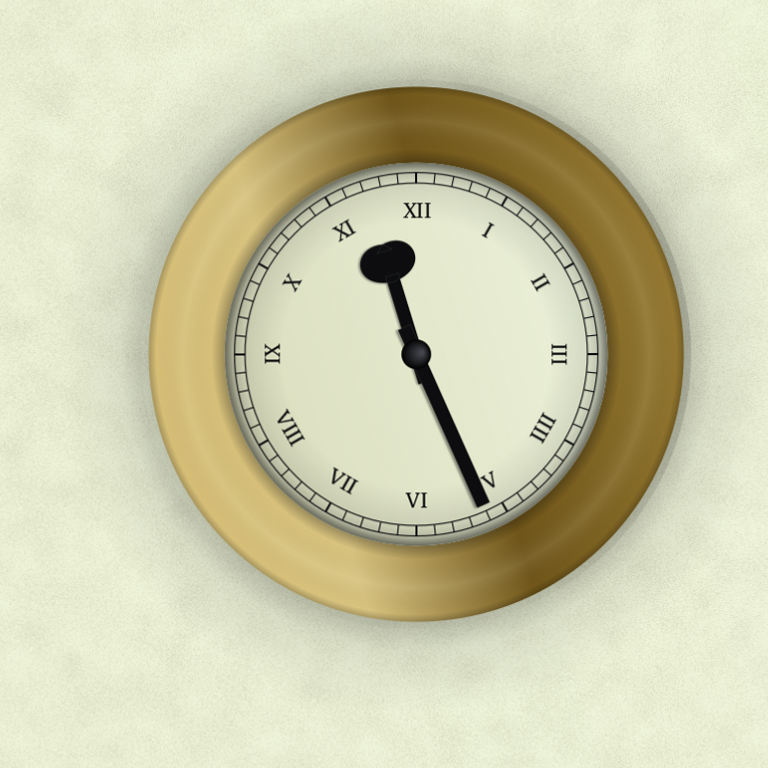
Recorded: h=11 m=26
